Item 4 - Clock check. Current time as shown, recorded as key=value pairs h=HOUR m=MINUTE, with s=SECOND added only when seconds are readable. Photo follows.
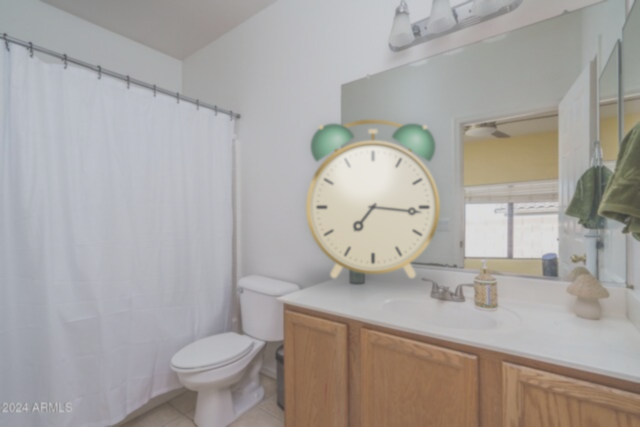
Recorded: h=7 m=16
